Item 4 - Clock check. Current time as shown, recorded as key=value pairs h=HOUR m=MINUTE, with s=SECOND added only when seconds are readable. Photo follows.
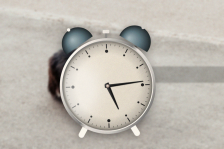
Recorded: h=5 m=14
